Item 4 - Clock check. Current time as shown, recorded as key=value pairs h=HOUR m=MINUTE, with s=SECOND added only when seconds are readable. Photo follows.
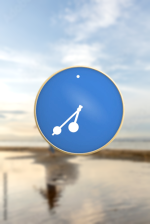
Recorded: h=6 m=38
